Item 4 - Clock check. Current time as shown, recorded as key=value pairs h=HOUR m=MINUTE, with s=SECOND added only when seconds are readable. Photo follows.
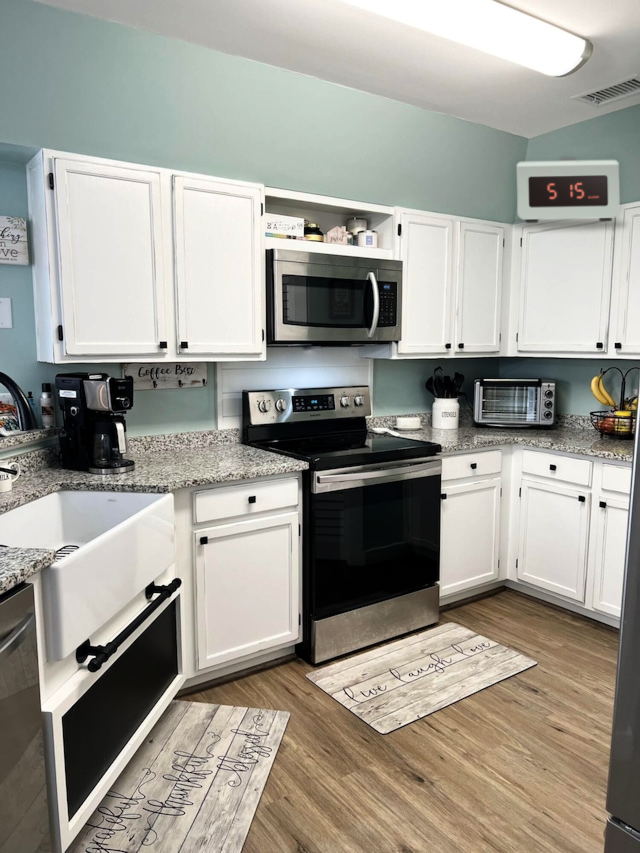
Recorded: h=5 m=15
